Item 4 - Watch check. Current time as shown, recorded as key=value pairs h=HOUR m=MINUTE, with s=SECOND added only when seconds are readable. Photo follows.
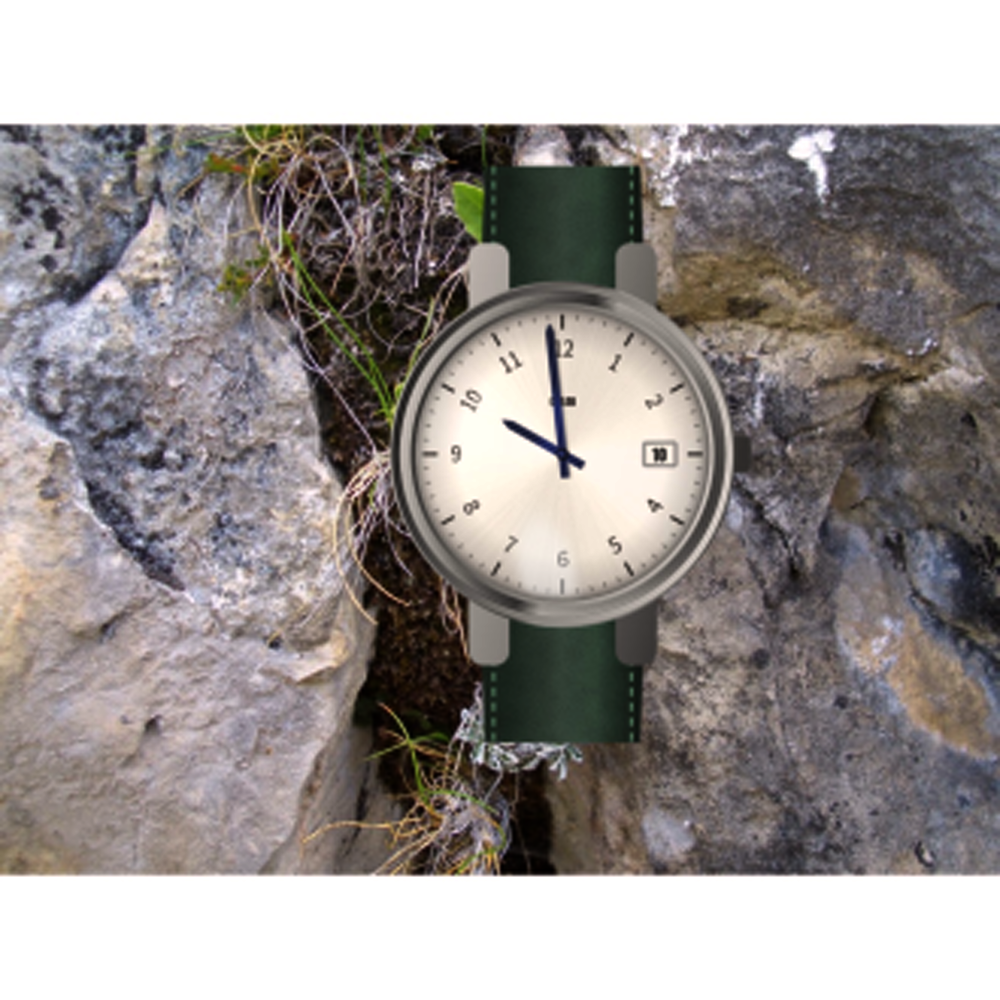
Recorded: h=9 m=59
